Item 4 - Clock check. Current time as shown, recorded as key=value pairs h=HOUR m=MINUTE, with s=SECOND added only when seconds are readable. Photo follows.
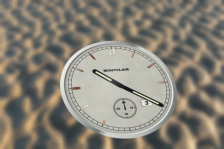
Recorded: h=10 m=21
